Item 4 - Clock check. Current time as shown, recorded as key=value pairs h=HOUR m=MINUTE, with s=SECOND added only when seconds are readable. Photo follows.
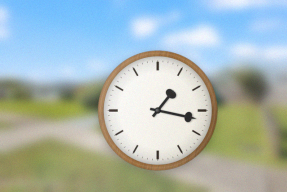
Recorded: h=1 m=17
